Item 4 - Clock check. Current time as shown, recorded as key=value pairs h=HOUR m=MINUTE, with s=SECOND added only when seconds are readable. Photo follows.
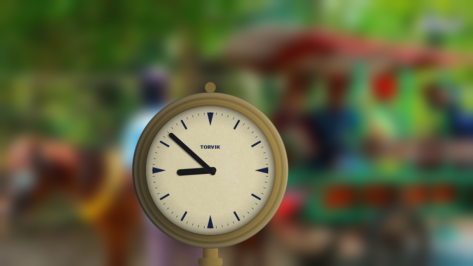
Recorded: h=8 m=52
